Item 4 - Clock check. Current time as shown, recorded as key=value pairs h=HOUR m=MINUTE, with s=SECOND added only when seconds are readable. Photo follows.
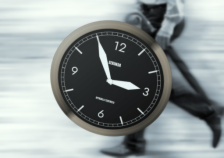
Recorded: h=2 m=55
